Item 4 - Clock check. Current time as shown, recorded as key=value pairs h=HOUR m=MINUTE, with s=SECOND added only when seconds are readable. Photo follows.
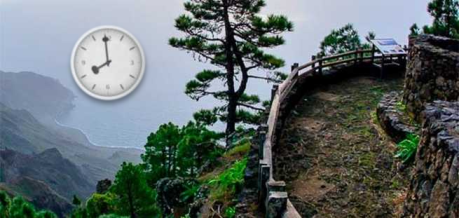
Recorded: h=7 m=59
